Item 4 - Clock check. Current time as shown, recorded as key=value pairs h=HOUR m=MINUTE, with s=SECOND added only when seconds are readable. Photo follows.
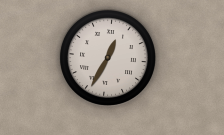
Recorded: h=12 m=34
